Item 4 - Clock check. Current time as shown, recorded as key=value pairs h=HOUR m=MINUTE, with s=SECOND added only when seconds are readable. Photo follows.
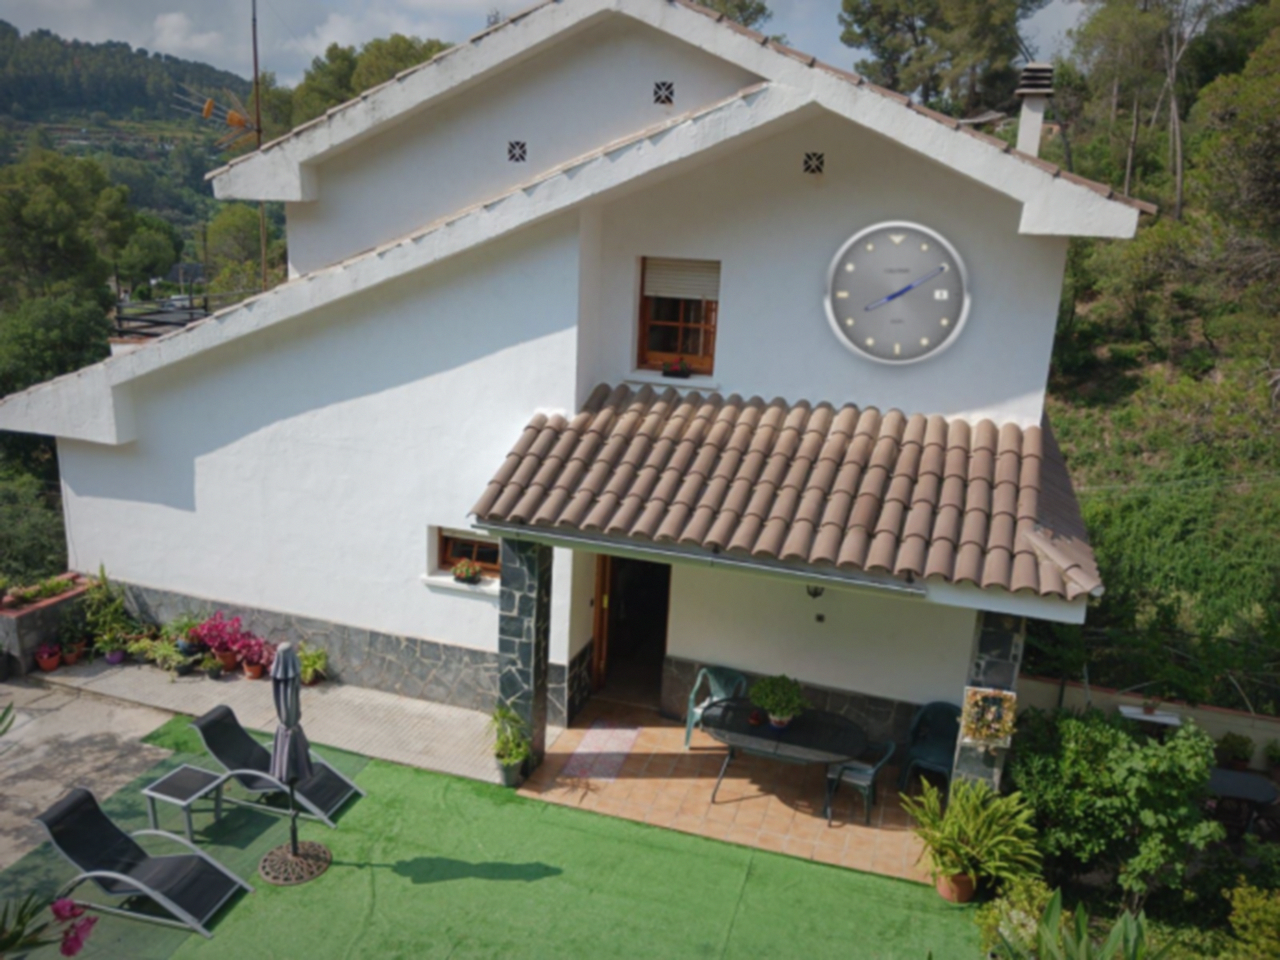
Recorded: h=8 m=10
